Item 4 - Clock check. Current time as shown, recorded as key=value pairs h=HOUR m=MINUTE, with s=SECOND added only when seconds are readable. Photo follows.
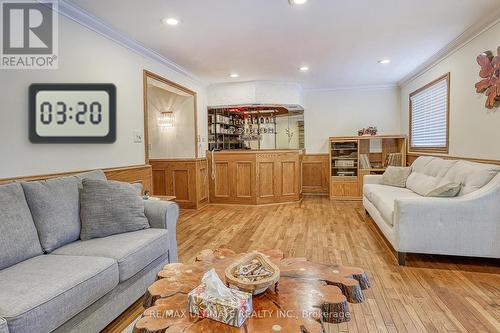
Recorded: h=3 m=20
